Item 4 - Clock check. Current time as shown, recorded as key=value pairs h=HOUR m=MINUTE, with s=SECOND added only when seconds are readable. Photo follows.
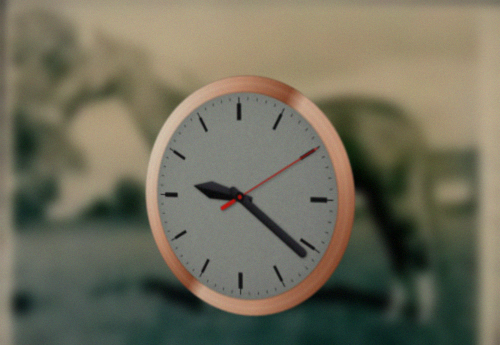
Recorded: h=9 m=21 s=10
